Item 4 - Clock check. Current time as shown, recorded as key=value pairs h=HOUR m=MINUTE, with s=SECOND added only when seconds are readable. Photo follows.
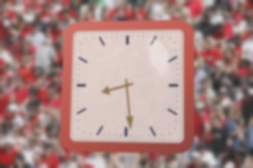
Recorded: h=8 m=29
